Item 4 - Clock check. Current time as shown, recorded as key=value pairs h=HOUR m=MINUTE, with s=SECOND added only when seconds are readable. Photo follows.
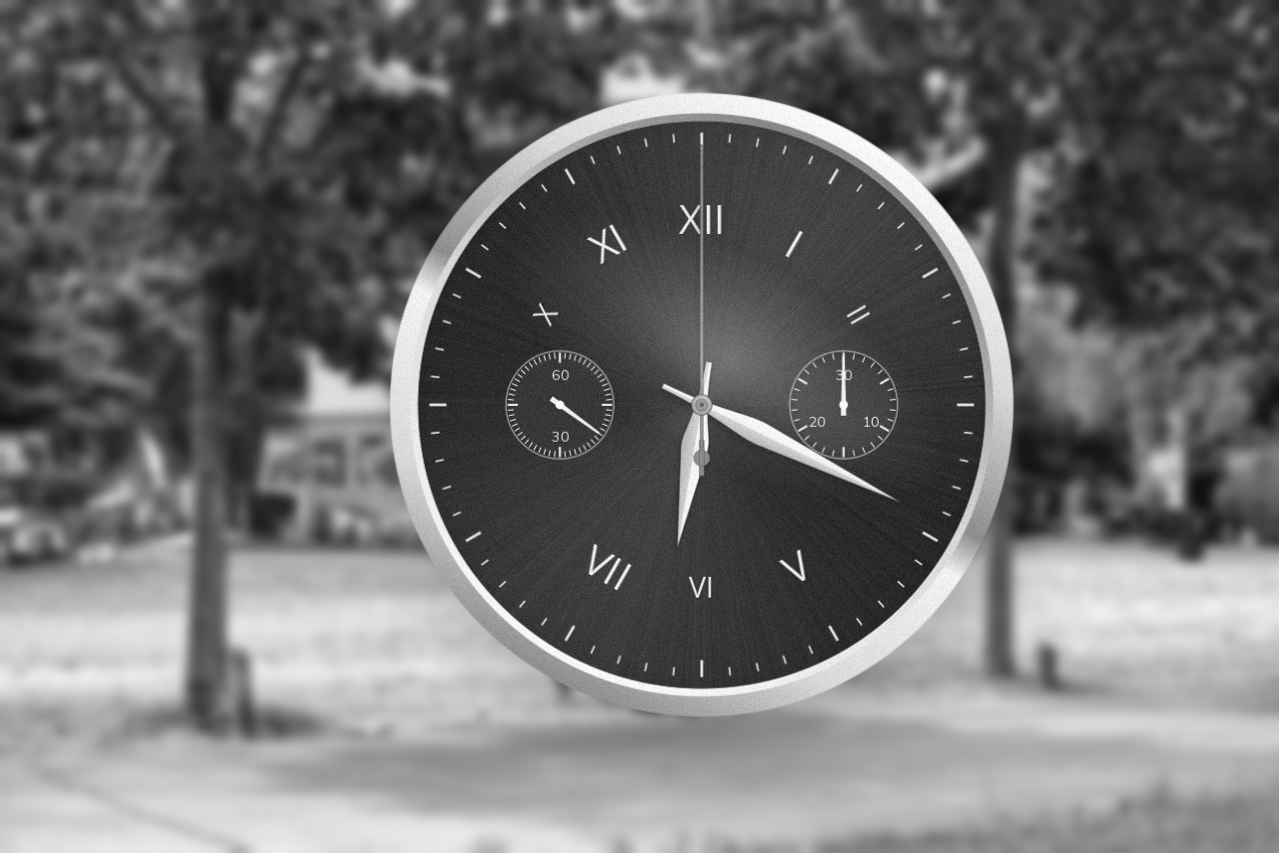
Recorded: h=6 m=19 s=21
